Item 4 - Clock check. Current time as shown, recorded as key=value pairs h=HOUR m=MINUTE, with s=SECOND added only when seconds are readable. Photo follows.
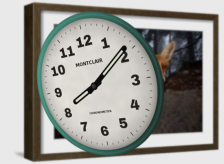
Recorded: h=8 m=9
